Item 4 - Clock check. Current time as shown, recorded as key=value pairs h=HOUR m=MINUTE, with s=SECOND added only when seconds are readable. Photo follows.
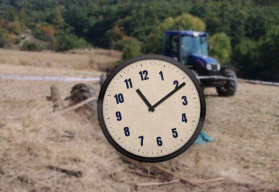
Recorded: h=11 m=11
